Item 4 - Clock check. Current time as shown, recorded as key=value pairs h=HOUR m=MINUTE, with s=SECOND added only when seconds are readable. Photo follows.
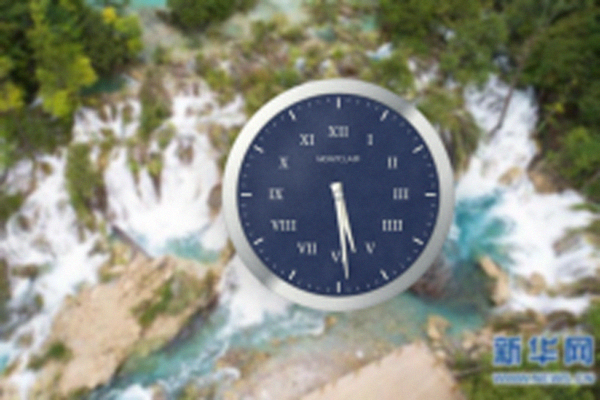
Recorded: h=5 m=29
